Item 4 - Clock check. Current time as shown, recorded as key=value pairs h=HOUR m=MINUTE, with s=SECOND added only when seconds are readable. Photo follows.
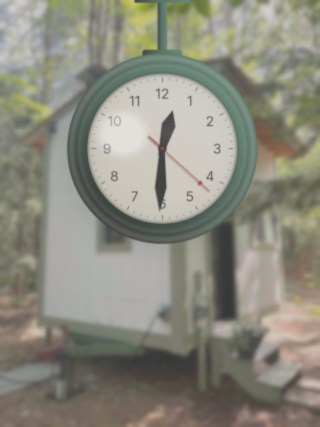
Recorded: h=12 m=30 s=22
